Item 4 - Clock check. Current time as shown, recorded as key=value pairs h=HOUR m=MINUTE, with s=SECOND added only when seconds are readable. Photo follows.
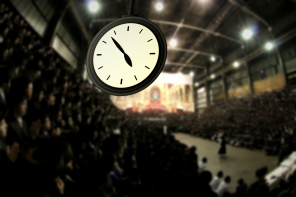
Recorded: h=4 m=53
